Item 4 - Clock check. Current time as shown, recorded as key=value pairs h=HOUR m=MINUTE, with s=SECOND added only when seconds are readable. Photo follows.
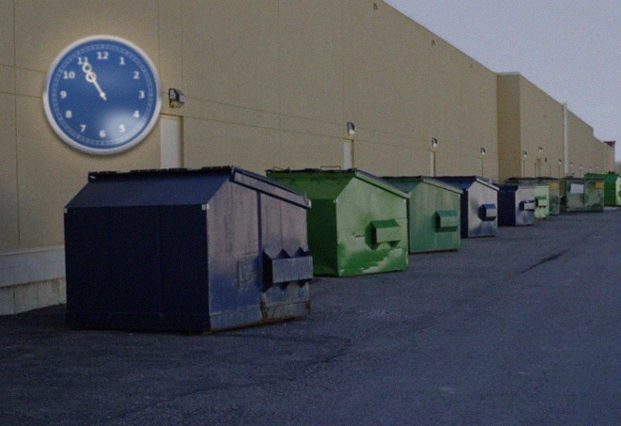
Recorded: h=10 m=55
